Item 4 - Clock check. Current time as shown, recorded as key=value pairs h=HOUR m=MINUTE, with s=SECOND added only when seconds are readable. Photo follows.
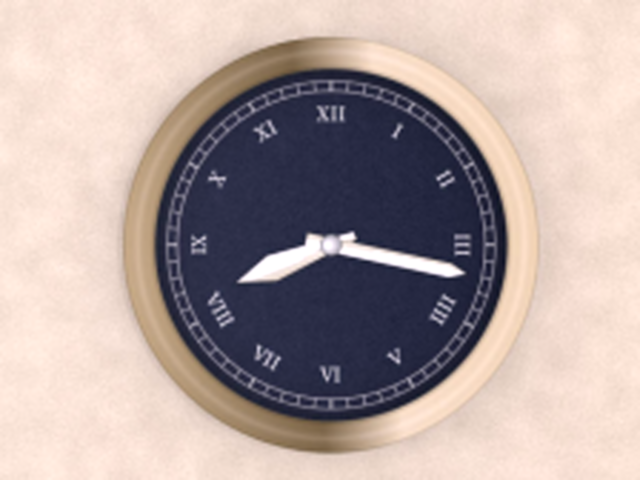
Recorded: h=8 m=17
